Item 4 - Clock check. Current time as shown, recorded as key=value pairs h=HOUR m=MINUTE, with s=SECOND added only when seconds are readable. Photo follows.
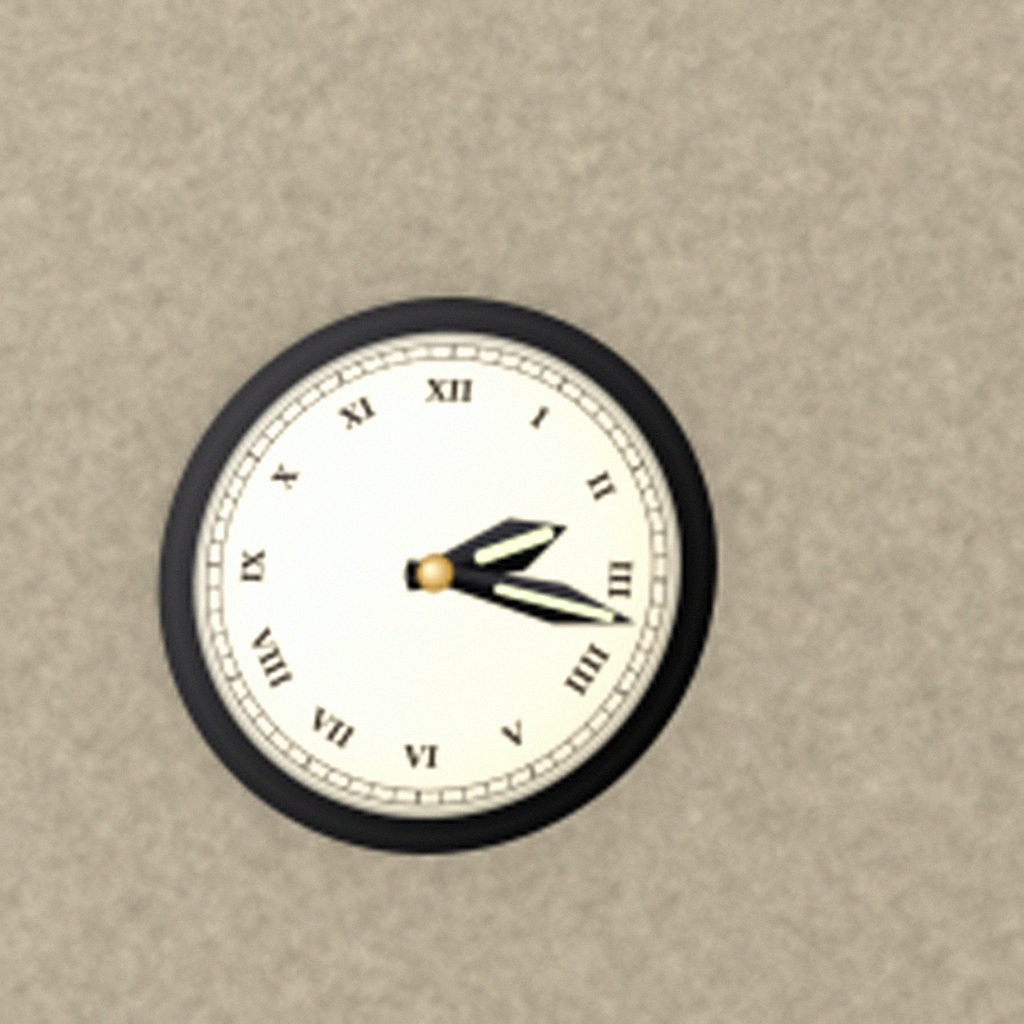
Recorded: h=2 m=17
